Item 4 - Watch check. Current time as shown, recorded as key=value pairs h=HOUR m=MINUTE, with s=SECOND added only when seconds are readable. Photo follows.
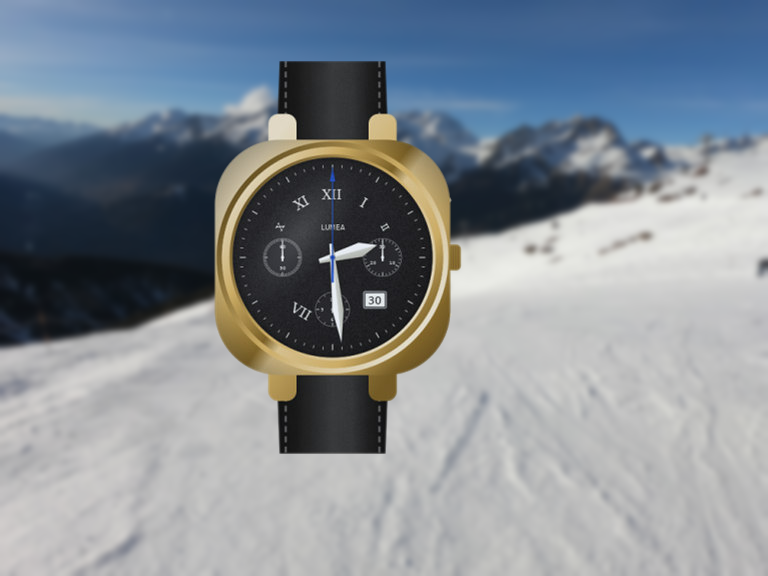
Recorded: h=2 m=29
